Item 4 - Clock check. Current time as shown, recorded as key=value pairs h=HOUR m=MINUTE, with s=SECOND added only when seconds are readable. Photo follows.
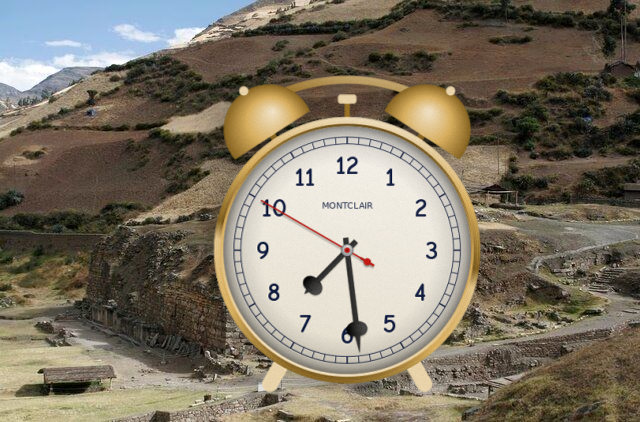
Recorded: h=7 m=28 s=50
